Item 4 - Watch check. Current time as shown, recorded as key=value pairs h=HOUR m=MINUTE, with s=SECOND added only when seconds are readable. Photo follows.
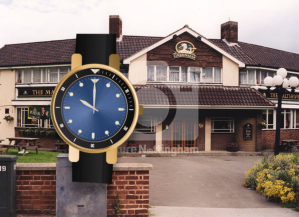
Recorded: h=10 m=0
